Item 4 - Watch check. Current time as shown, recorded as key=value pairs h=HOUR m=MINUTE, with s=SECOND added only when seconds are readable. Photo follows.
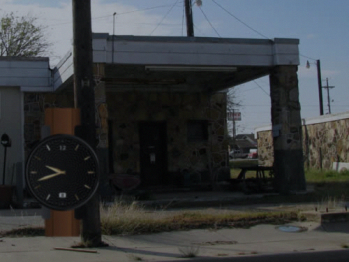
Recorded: h=9 m=42
